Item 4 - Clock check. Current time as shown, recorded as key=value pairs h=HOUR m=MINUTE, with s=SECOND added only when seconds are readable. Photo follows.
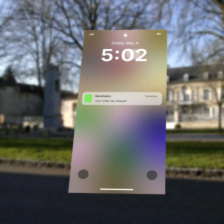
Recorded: h=5 m=2
